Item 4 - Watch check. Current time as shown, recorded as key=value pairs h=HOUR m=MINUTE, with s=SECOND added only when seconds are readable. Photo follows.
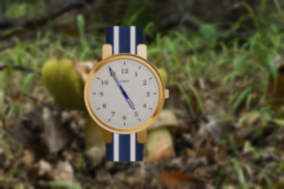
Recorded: h=4 m=55
